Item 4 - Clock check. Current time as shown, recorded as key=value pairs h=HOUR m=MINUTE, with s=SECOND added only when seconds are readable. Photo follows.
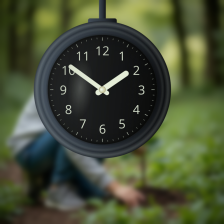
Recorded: h=1 m=51
